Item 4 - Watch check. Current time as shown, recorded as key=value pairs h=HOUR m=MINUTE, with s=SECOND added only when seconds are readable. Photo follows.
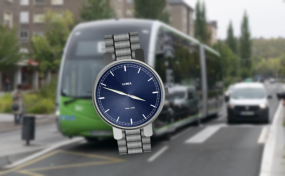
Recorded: h=3 m=49
